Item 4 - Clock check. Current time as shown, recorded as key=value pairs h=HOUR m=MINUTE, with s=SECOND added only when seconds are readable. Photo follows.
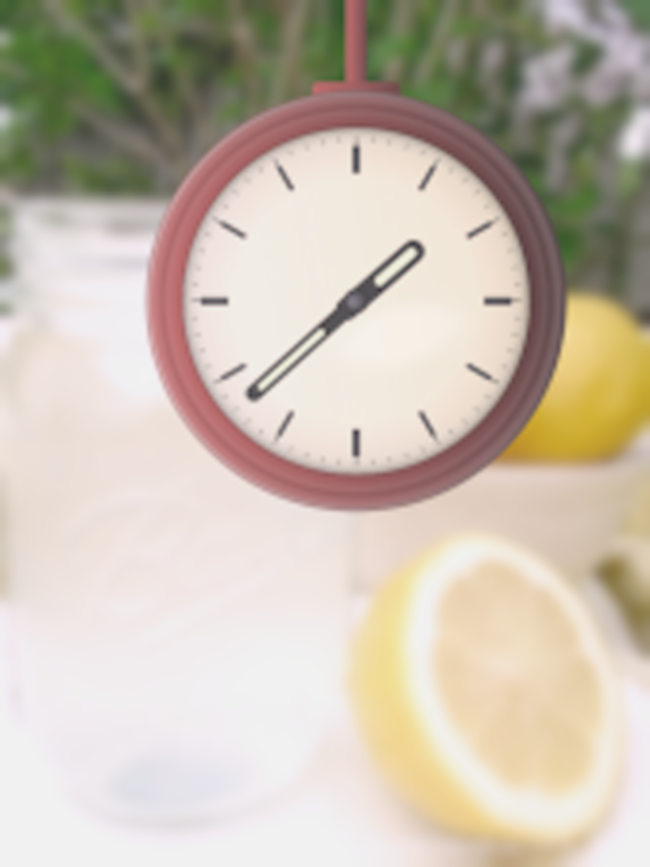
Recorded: h=1 m=38
